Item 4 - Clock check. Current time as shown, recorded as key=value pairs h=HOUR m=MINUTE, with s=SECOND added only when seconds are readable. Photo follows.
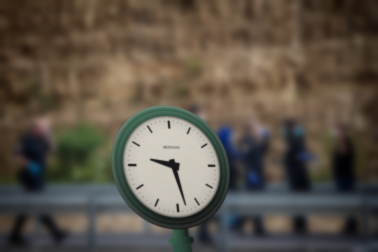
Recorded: h=9 m=28
